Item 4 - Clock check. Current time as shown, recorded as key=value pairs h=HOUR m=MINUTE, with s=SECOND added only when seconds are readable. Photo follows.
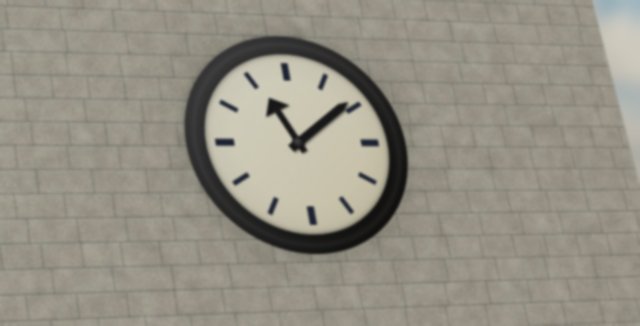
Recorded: h=11 m=9
